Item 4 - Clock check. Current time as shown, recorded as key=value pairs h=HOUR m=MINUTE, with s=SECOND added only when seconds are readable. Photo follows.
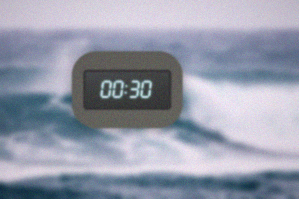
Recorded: h=0 m=30
